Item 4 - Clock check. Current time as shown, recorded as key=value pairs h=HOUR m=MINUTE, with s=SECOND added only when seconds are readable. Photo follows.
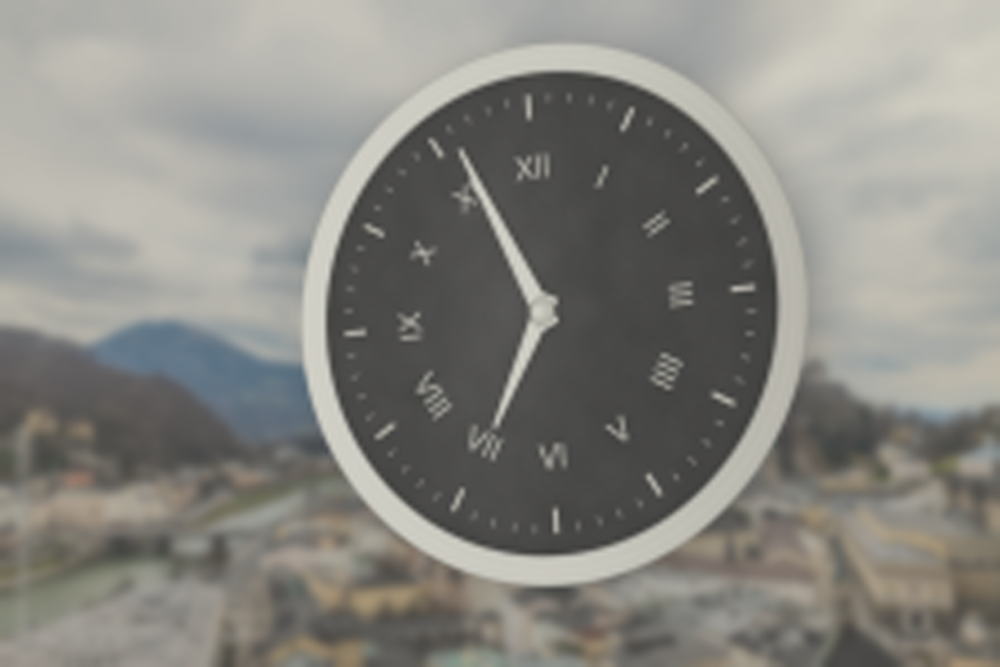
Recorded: h=6 m=56
